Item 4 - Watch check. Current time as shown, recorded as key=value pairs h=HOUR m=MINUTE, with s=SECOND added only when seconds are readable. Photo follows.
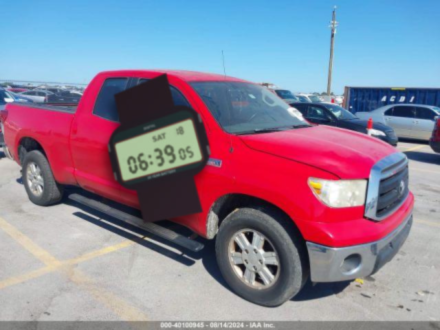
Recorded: h=6 m=39 s=5
